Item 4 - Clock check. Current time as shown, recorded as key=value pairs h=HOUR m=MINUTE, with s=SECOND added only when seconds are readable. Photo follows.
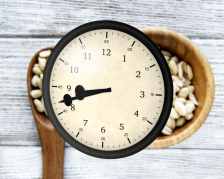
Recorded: h=8 m=42
